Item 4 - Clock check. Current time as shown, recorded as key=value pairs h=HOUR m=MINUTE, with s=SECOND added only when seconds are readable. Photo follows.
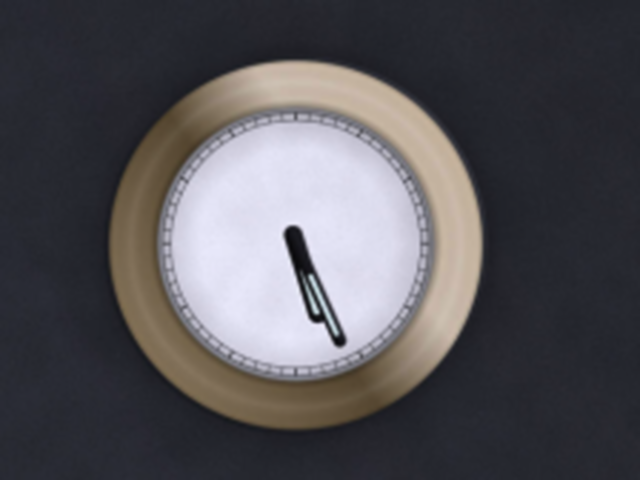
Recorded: h=5 m=26
